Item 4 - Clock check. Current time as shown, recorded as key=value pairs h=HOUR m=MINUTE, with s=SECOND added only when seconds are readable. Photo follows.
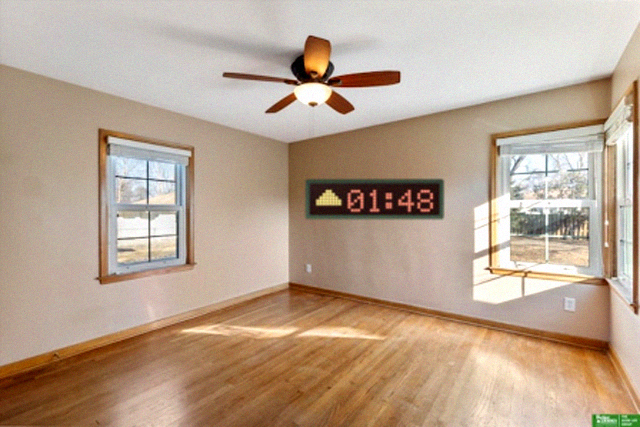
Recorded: h=1 m=48
